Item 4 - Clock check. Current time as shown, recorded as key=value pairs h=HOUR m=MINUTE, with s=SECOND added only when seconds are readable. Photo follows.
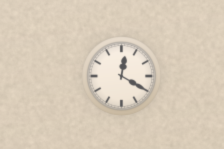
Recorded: h=12 m=20
